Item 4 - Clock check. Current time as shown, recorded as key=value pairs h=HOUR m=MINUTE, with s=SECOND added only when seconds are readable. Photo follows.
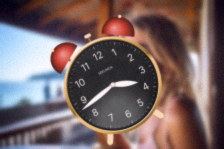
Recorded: h=3 m=43
